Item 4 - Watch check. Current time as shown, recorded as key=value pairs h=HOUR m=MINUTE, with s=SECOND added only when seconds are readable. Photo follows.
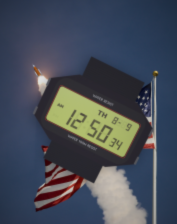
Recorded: h=12 m=50 s=34
